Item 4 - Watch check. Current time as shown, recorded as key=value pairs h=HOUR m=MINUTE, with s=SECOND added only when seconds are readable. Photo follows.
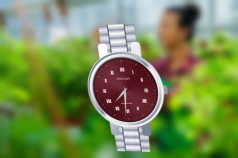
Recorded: h=7 m=31
